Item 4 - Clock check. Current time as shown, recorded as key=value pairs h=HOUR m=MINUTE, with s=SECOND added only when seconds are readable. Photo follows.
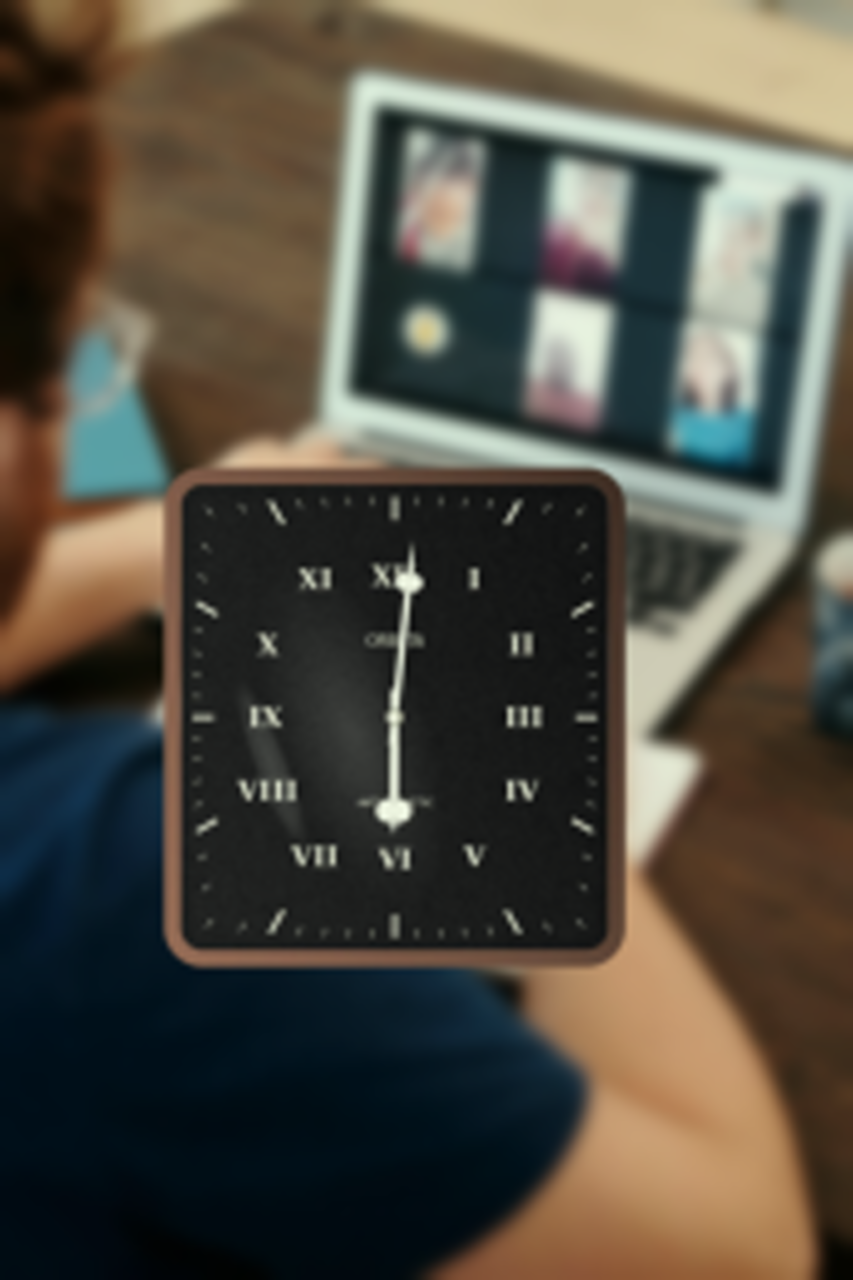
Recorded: h=6 m=1
